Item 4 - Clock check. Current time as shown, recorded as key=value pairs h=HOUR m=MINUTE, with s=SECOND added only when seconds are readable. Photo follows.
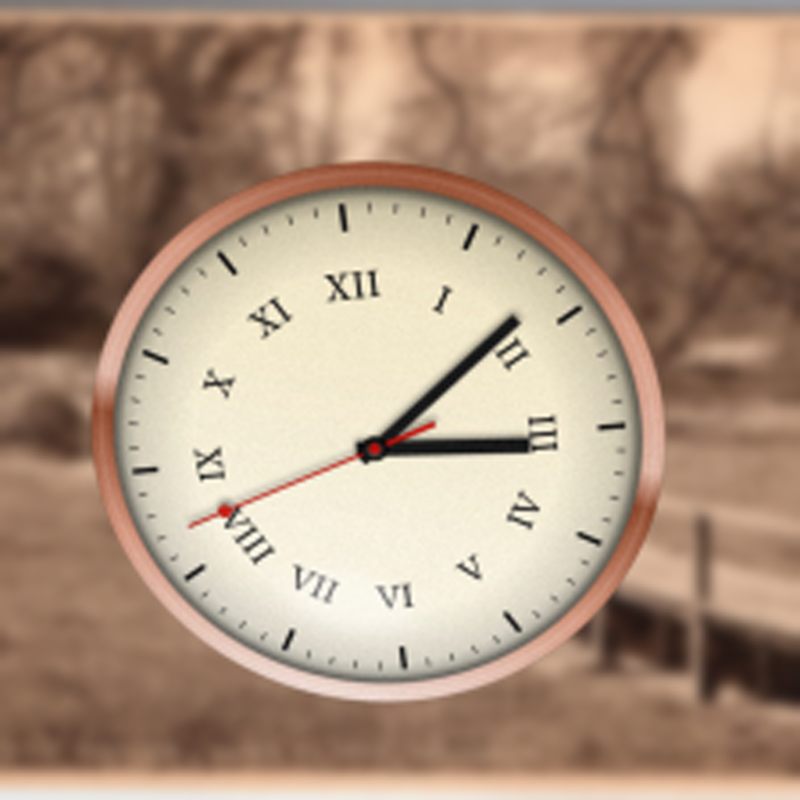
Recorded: h=3 m=8 s=42
